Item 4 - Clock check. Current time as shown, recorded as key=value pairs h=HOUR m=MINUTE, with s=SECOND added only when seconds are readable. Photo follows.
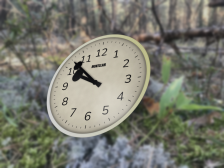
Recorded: h=9 m=52
